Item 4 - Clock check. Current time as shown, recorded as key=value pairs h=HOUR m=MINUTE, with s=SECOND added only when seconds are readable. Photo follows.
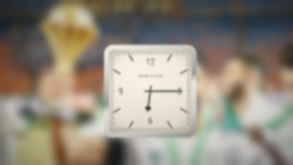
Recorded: h=6 m=15
